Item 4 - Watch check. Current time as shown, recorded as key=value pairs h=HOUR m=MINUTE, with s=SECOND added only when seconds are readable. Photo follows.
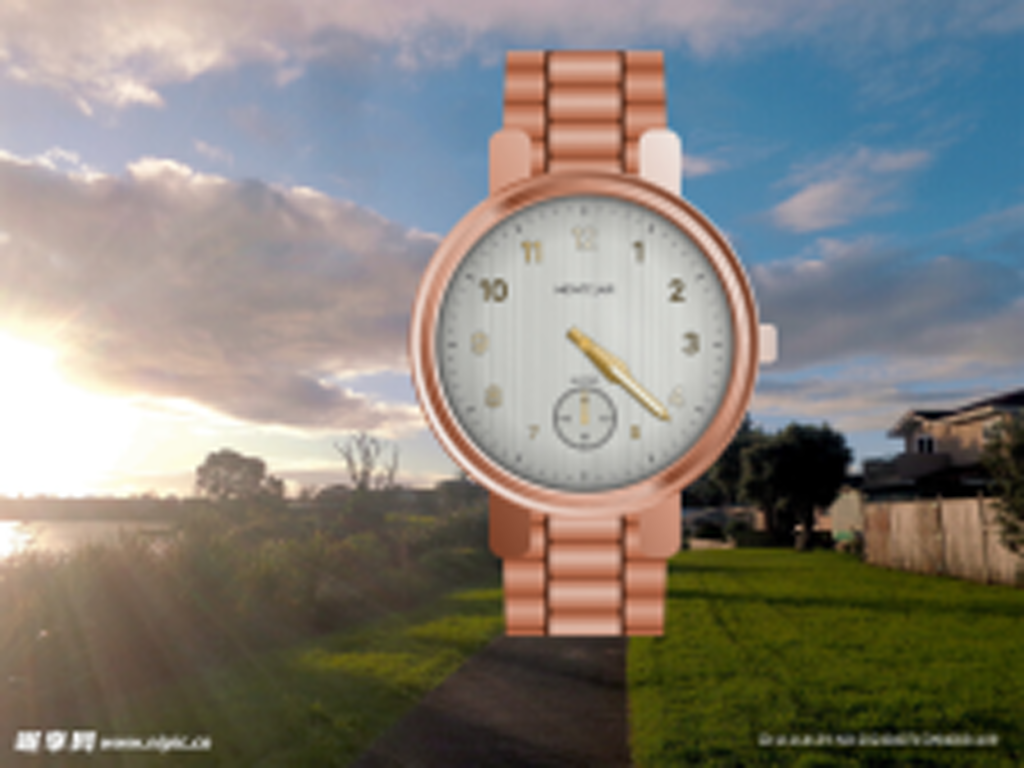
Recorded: h=4 m=22
